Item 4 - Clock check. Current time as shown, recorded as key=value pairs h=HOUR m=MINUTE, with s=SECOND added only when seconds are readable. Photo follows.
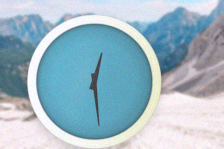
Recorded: h=12 m=29
